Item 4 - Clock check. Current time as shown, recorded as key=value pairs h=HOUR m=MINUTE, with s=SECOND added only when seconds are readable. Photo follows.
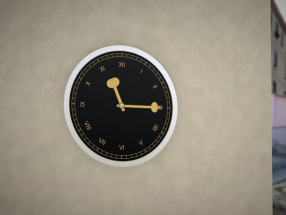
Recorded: h=11 m=15
